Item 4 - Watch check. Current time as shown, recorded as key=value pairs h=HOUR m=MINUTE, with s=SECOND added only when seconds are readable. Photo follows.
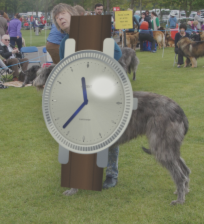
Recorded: h=11 m=37
